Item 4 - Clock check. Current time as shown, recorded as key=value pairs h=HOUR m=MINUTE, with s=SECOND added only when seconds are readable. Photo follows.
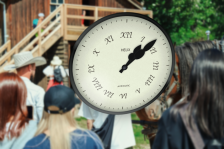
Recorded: h=1 m=8
